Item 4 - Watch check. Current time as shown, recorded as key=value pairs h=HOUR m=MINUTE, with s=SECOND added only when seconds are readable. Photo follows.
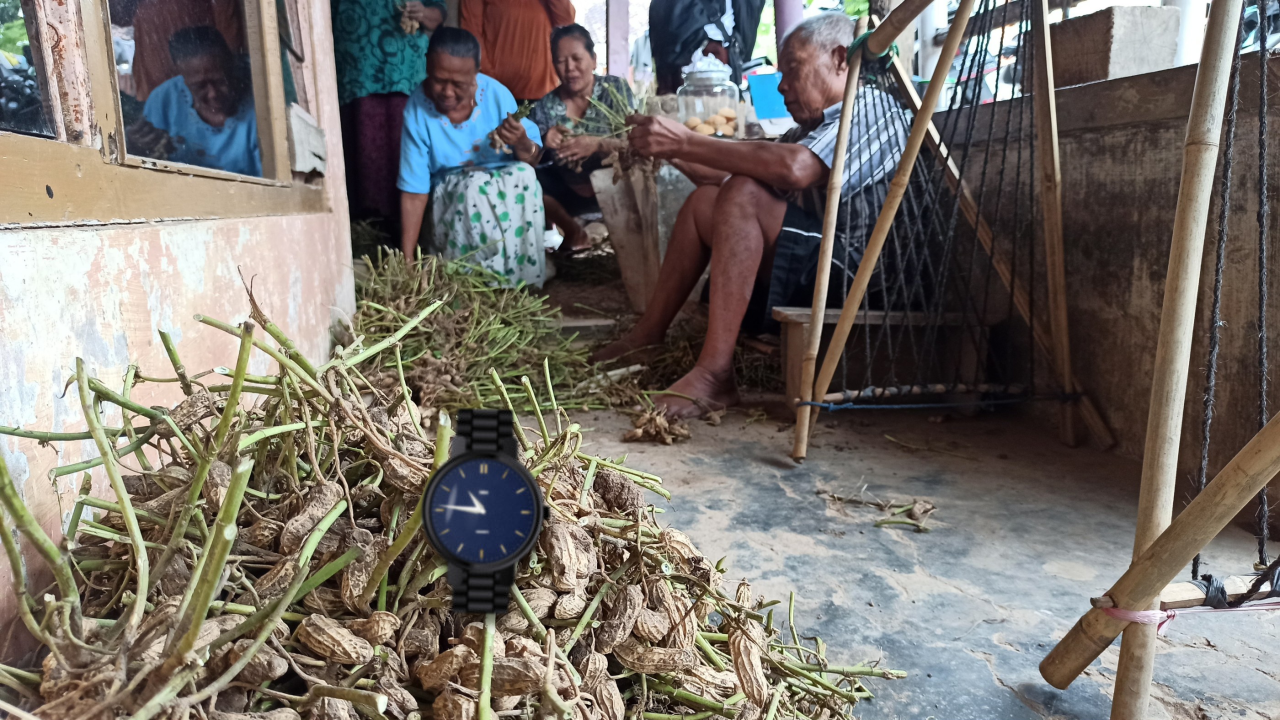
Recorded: h=10 m=46
